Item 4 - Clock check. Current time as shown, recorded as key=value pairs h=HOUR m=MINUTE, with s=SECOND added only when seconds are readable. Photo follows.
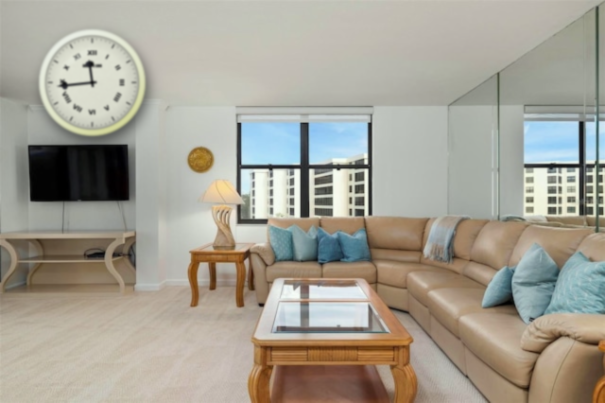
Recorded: h=11 m=44
